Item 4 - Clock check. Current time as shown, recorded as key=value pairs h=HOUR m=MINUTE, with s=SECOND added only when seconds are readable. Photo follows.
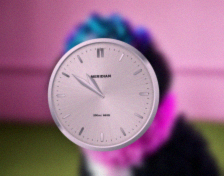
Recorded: h=10 m=51
